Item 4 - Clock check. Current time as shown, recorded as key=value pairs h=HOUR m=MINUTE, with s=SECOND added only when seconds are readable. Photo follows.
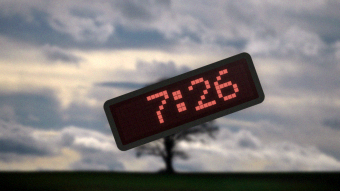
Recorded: h=7 m=26
